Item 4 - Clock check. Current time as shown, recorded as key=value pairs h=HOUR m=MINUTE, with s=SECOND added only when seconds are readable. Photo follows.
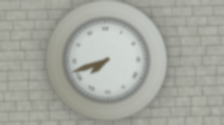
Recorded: h=7 m=42
